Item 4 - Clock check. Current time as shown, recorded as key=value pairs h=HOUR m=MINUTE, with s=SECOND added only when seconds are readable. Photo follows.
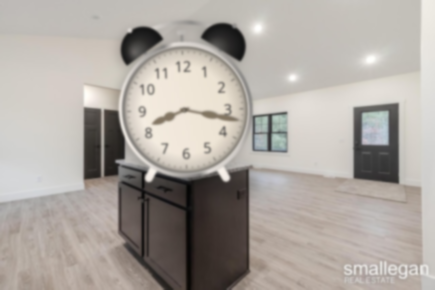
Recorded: h=8 m=17
